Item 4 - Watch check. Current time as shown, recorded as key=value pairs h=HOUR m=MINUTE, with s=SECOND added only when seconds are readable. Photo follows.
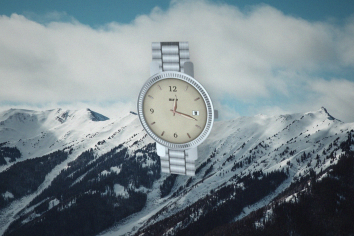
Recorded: h=12 m=18
